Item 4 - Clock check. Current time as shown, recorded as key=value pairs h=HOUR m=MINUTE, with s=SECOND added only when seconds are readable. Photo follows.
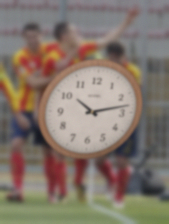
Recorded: h=10 m=13
